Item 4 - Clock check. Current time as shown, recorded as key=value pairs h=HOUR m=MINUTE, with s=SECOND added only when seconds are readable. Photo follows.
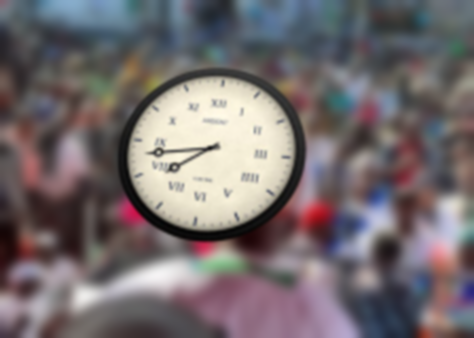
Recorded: h=7 m=43
